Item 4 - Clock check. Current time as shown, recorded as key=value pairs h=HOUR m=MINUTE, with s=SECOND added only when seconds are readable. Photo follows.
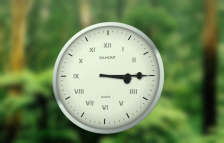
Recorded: h=3 m=15
